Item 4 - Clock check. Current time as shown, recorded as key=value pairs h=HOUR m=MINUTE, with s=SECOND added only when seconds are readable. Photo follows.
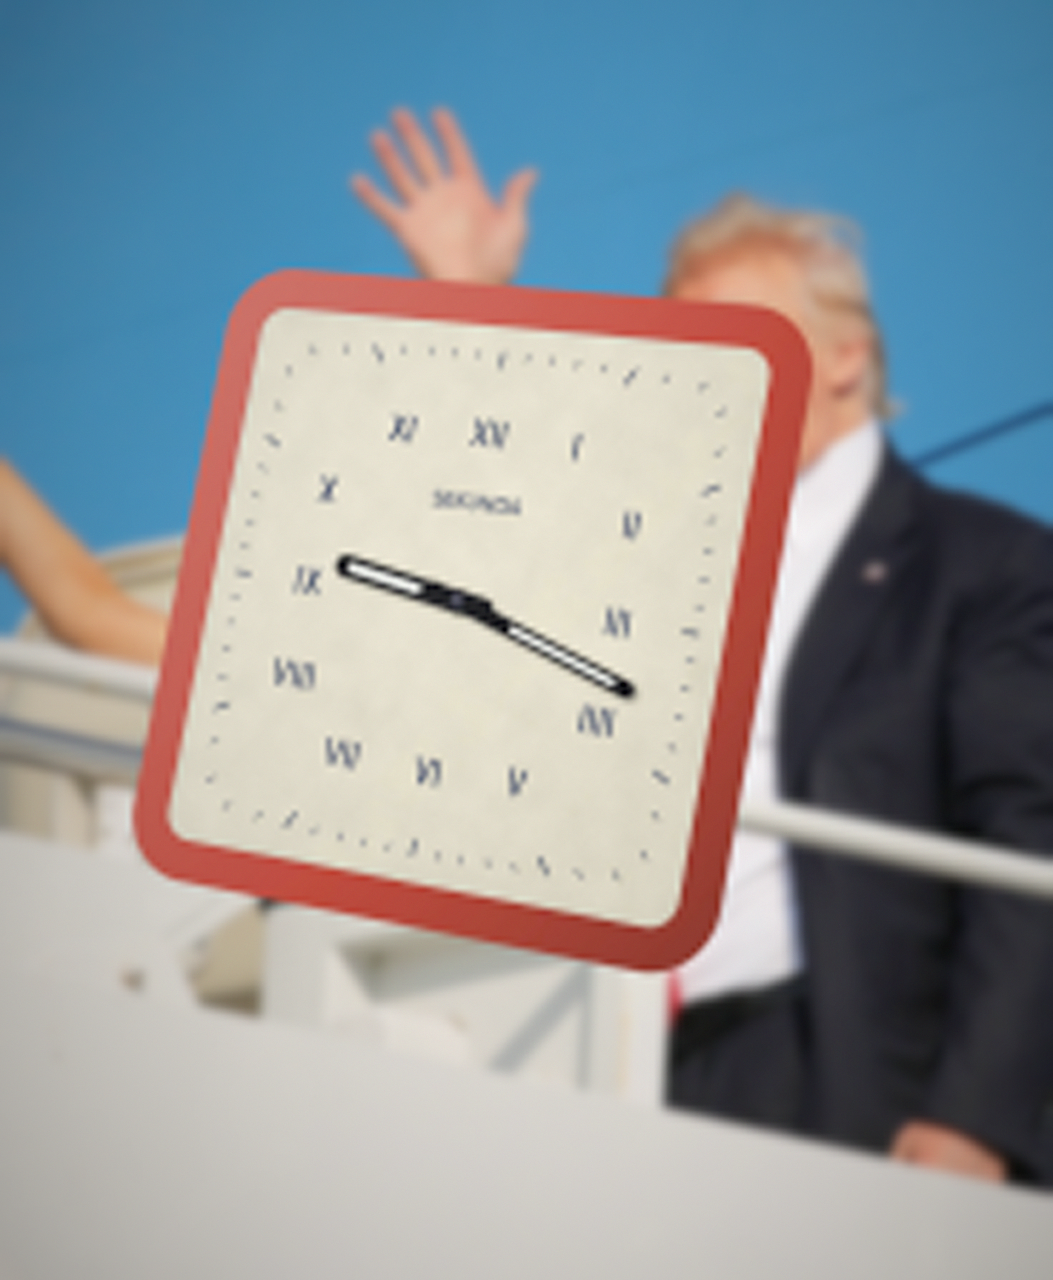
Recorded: h=9 m=18
